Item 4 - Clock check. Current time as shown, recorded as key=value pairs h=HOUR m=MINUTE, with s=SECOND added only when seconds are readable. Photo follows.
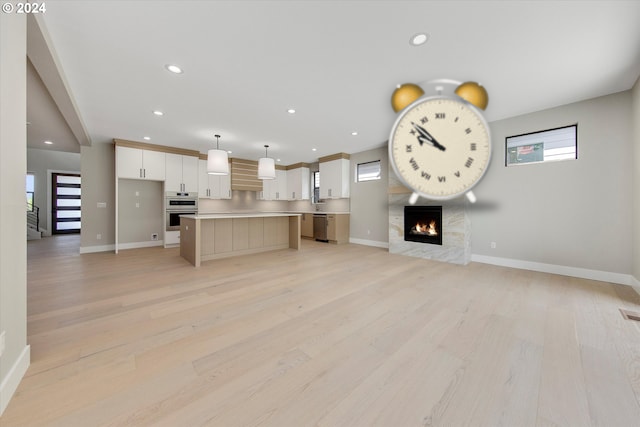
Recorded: h=9 m=52
